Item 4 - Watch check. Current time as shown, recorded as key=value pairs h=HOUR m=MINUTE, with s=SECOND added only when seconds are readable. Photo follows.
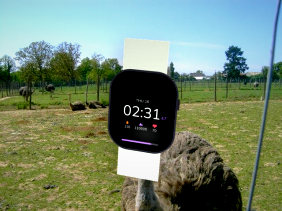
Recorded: h=2 m=31
